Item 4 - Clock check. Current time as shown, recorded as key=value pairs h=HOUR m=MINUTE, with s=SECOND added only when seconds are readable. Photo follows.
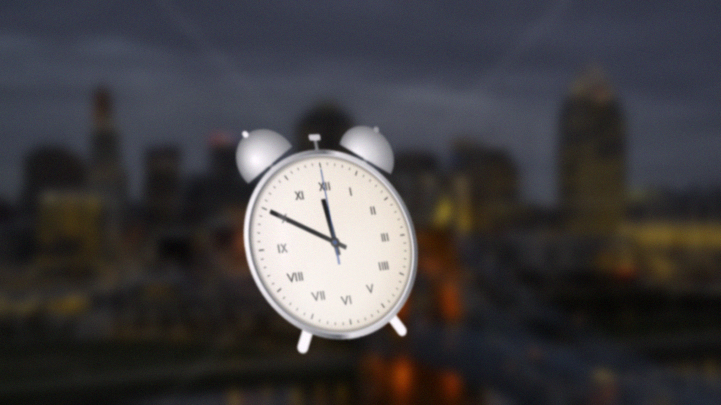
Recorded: h=11 m=50 s=0
